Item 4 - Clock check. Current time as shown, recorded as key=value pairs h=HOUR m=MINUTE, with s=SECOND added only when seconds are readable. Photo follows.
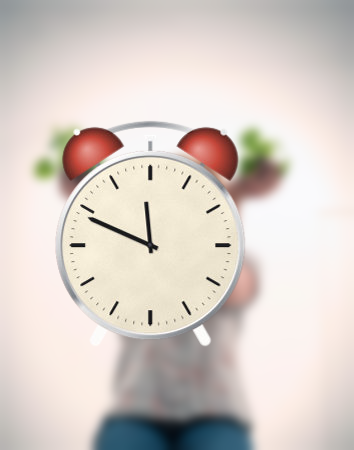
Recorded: h=11 m=49
